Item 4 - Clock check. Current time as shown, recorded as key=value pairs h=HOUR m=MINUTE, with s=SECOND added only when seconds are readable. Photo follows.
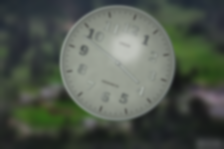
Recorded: h=3 m=48
